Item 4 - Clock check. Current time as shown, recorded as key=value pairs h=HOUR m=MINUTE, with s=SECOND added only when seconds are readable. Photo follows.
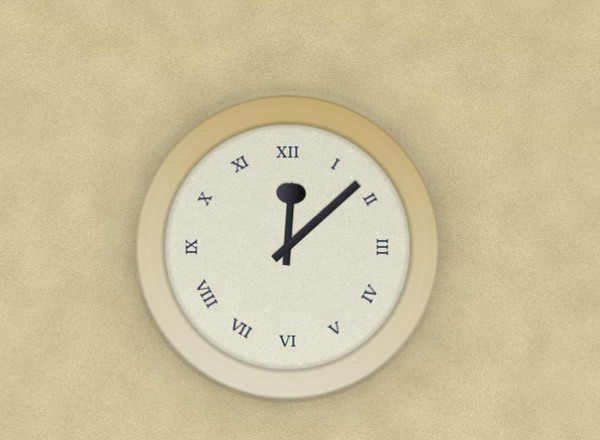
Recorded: h=12 m=8
